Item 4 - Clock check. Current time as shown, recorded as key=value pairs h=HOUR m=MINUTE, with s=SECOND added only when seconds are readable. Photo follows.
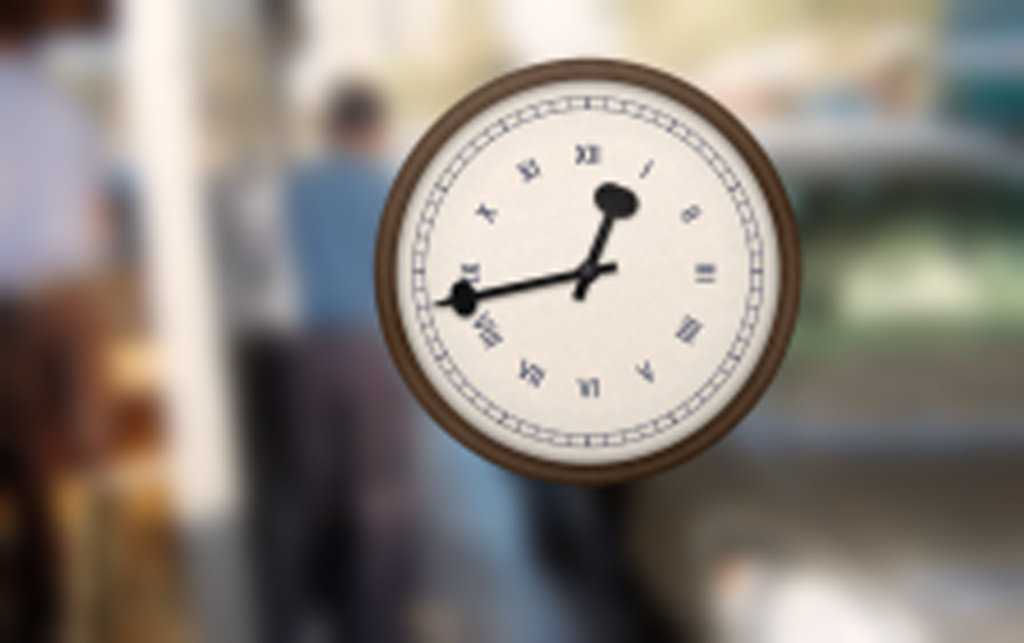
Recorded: h=12 m=43
